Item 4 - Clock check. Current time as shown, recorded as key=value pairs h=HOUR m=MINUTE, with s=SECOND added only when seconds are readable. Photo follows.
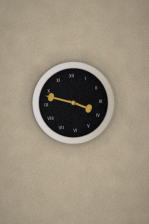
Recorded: h=3 m=48
